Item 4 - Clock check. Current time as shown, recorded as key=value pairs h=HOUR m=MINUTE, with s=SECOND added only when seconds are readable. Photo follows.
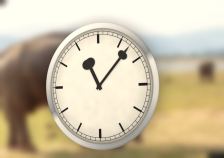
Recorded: h=11 m=7
